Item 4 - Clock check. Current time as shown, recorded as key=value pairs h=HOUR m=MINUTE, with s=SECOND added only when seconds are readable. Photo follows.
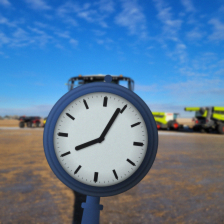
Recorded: h=8 m=4
